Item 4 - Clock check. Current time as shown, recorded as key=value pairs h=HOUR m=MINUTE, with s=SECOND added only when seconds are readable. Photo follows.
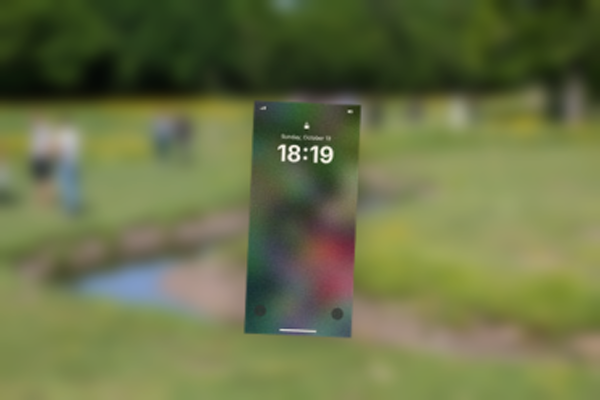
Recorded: h=18 m=19
